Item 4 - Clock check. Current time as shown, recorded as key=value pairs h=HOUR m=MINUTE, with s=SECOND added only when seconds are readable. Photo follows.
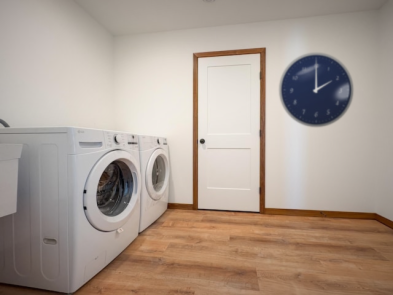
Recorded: h=2 m=0
